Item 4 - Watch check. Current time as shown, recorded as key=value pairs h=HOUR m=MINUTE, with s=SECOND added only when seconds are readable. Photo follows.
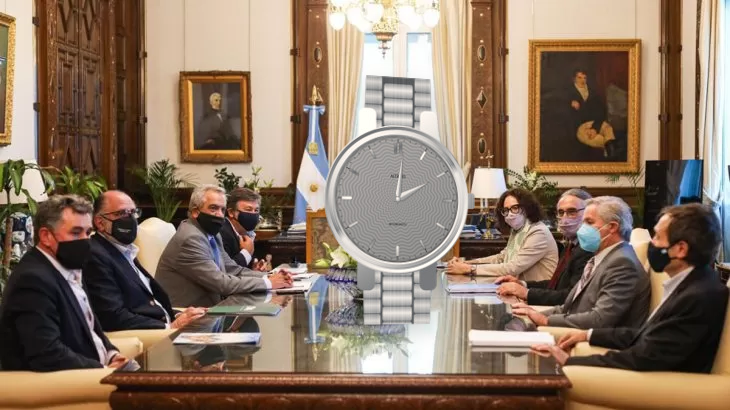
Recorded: h=2 m=1
